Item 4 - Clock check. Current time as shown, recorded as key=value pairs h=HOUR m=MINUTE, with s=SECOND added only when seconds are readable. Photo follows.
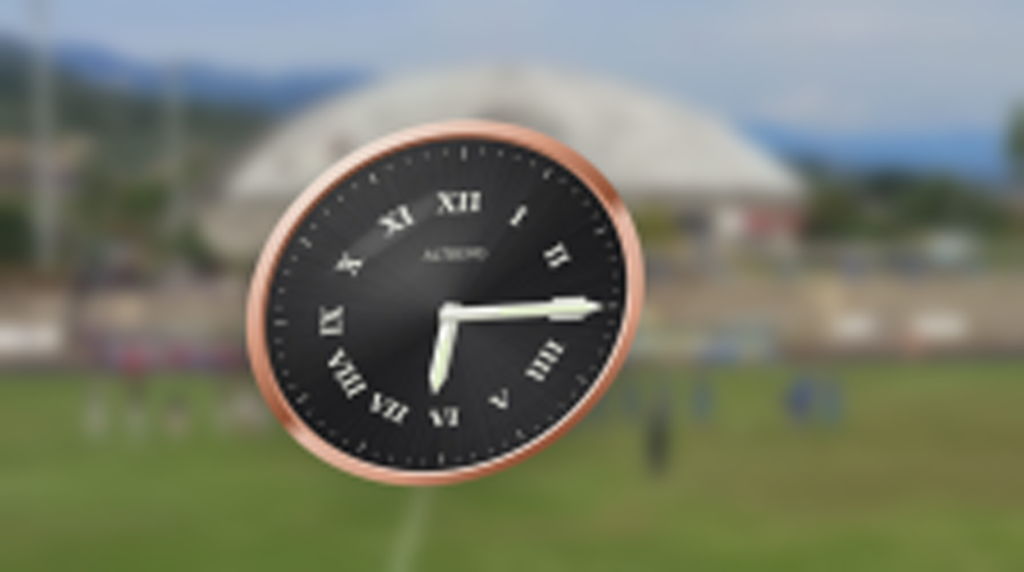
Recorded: h=6 m=15
